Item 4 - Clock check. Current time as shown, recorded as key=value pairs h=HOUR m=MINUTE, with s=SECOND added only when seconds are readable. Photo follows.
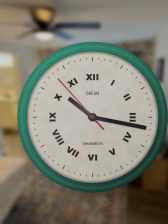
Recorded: h=10 m=16 s=53
